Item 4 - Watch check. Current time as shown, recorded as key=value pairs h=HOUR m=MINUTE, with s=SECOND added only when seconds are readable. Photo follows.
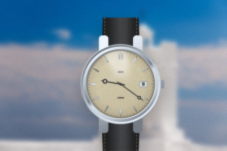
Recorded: h=9 m=21
